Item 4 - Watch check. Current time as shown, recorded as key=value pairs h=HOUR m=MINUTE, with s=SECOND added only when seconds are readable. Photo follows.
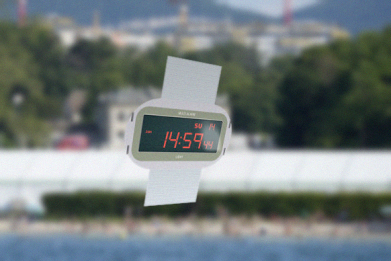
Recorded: h=14 m=59 s=44
